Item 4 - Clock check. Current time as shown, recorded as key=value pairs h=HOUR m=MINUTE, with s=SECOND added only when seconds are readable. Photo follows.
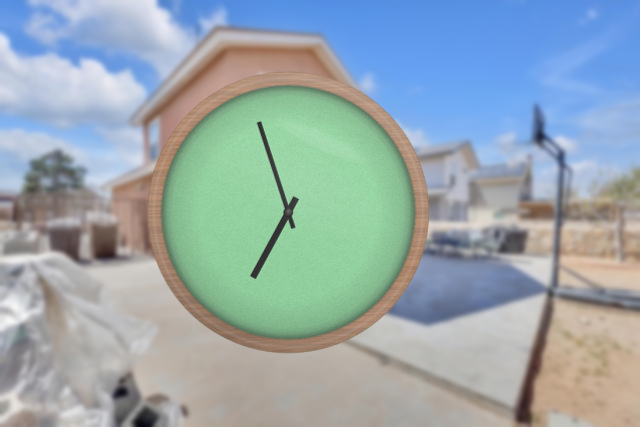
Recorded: h=6 m=57
